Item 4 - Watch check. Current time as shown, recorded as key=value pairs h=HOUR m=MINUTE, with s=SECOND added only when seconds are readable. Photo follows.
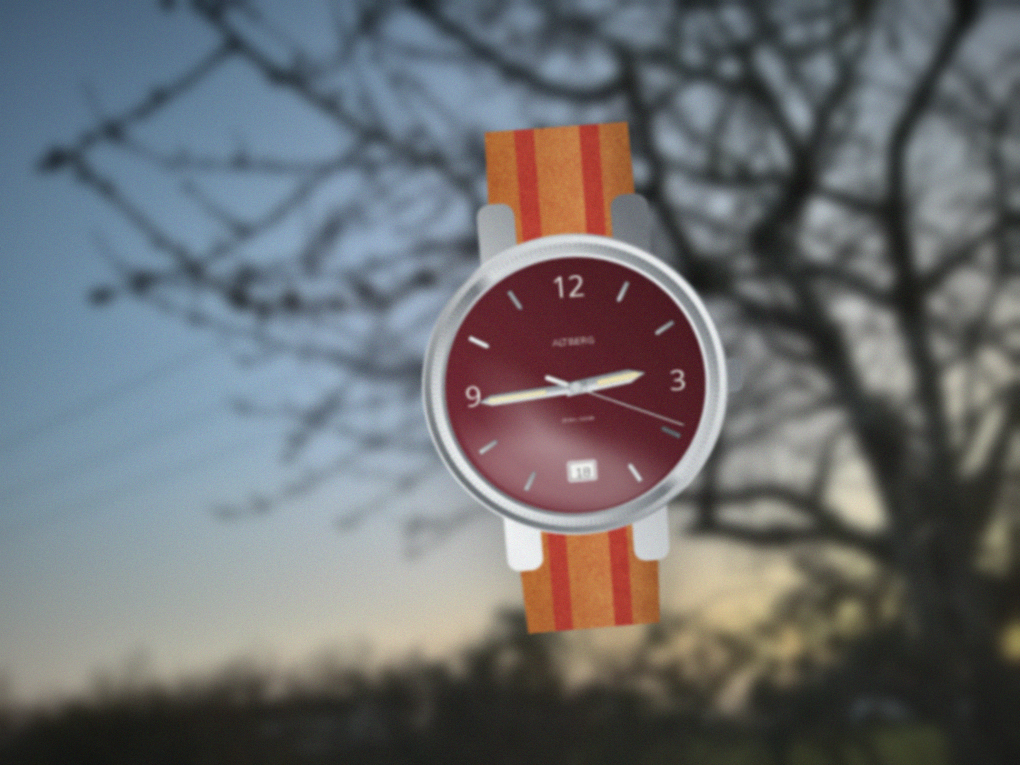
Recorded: h=2 m=44 s=19
